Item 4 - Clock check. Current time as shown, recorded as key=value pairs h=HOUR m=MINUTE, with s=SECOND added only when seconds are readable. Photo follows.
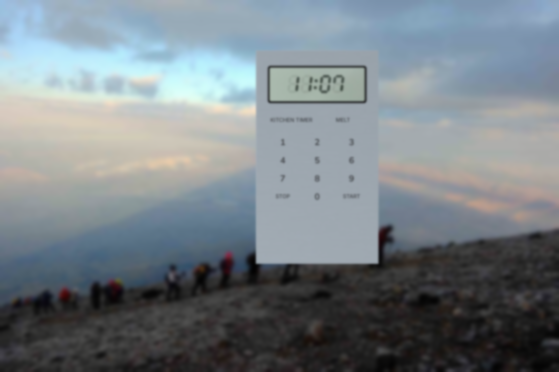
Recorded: h=11 m=7
